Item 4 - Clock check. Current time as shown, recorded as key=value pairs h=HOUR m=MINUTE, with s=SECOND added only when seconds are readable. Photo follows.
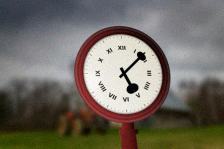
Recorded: h=5 m=8
